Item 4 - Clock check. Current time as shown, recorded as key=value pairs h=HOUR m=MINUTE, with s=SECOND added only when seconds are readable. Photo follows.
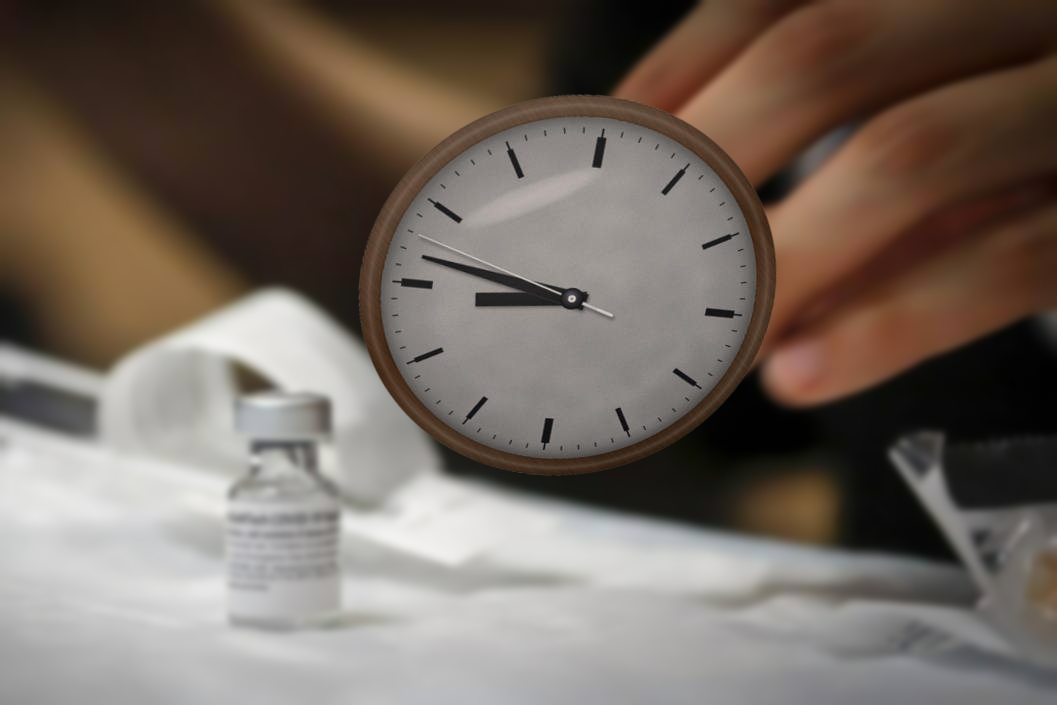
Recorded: h=8 m=46 s=48
